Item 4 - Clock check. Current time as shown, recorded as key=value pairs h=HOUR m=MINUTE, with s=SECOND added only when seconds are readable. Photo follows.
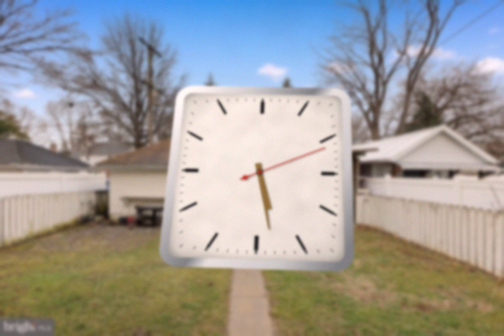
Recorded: h=5 m=28 s=11
